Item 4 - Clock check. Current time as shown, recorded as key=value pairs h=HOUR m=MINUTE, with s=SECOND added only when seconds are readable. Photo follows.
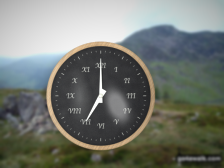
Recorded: h=7 m=0
